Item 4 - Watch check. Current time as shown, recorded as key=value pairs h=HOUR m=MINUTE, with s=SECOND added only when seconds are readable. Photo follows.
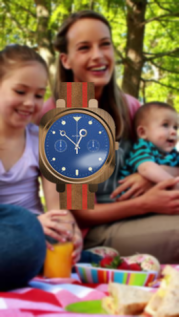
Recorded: h=12 m=52
